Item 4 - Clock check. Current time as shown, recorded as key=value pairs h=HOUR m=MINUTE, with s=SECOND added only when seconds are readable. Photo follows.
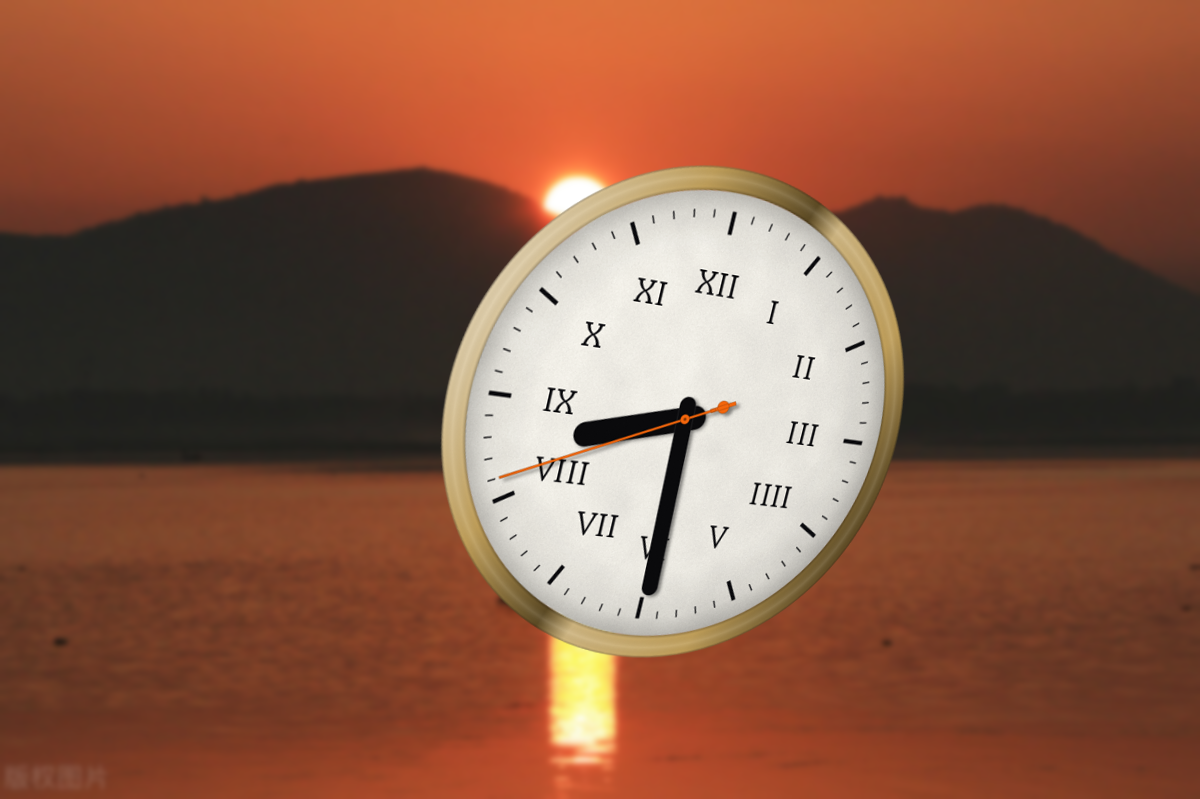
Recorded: h=8 m=29 s=41
